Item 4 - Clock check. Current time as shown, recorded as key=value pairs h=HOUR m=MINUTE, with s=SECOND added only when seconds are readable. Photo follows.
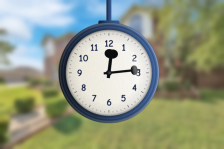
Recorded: h=12 m=14
